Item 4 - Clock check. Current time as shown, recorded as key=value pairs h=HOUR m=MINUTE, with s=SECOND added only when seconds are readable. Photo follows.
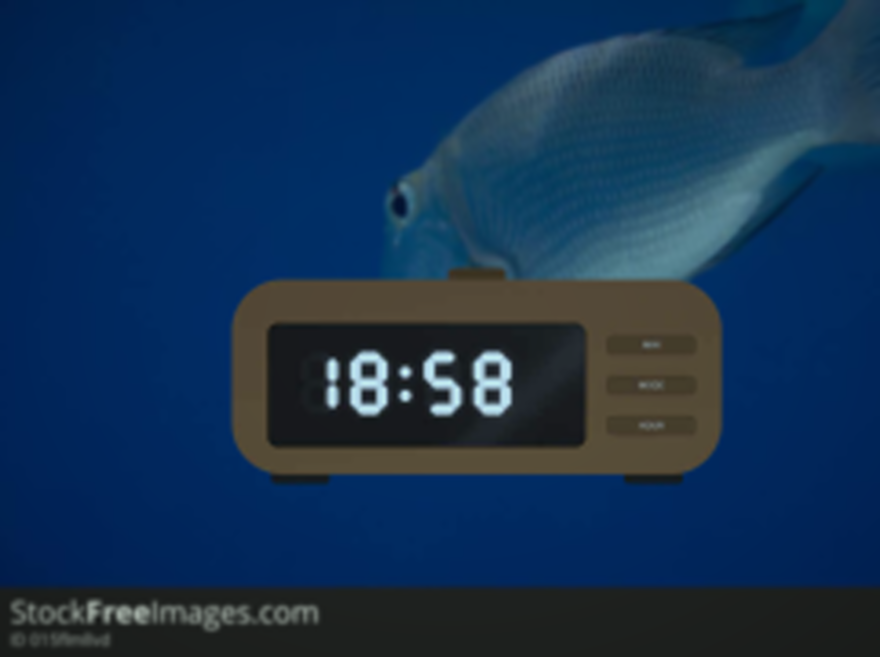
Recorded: h=18 m=58
